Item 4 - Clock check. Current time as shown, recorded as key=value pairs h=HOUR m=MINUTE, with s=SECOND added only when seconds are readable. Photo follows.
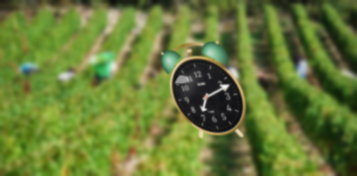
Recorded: h=7 m=12
